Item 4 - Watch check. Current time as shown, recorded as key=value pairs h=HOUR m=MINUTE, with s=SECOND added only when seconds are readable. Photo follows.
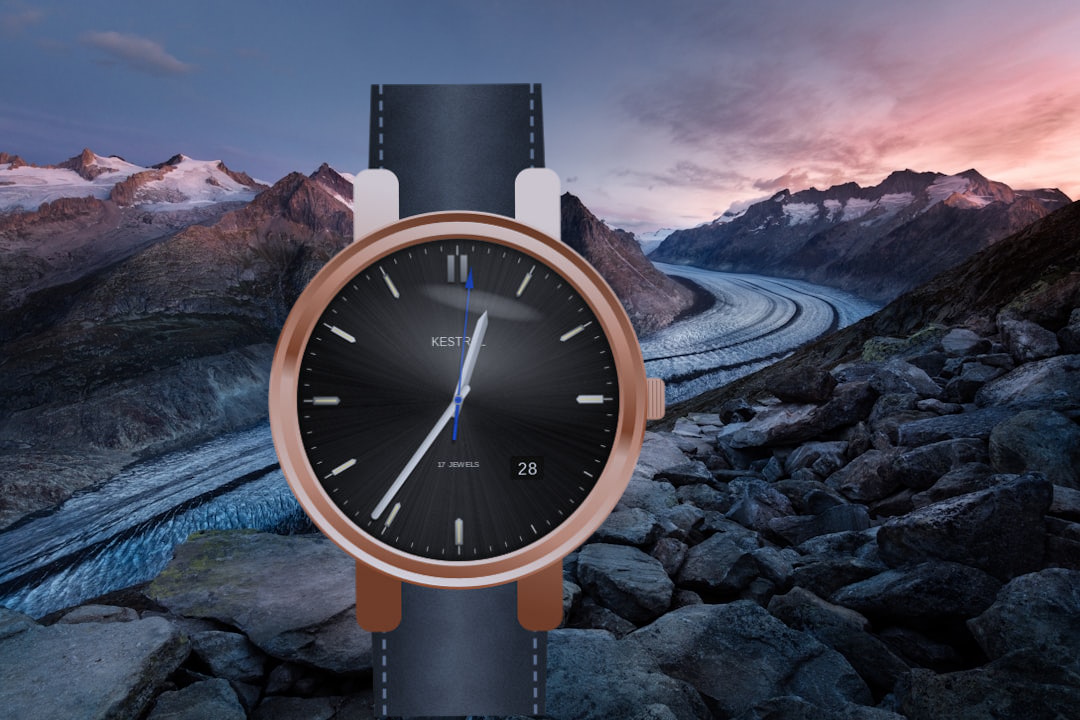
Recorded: h=12 m=36 s=1
